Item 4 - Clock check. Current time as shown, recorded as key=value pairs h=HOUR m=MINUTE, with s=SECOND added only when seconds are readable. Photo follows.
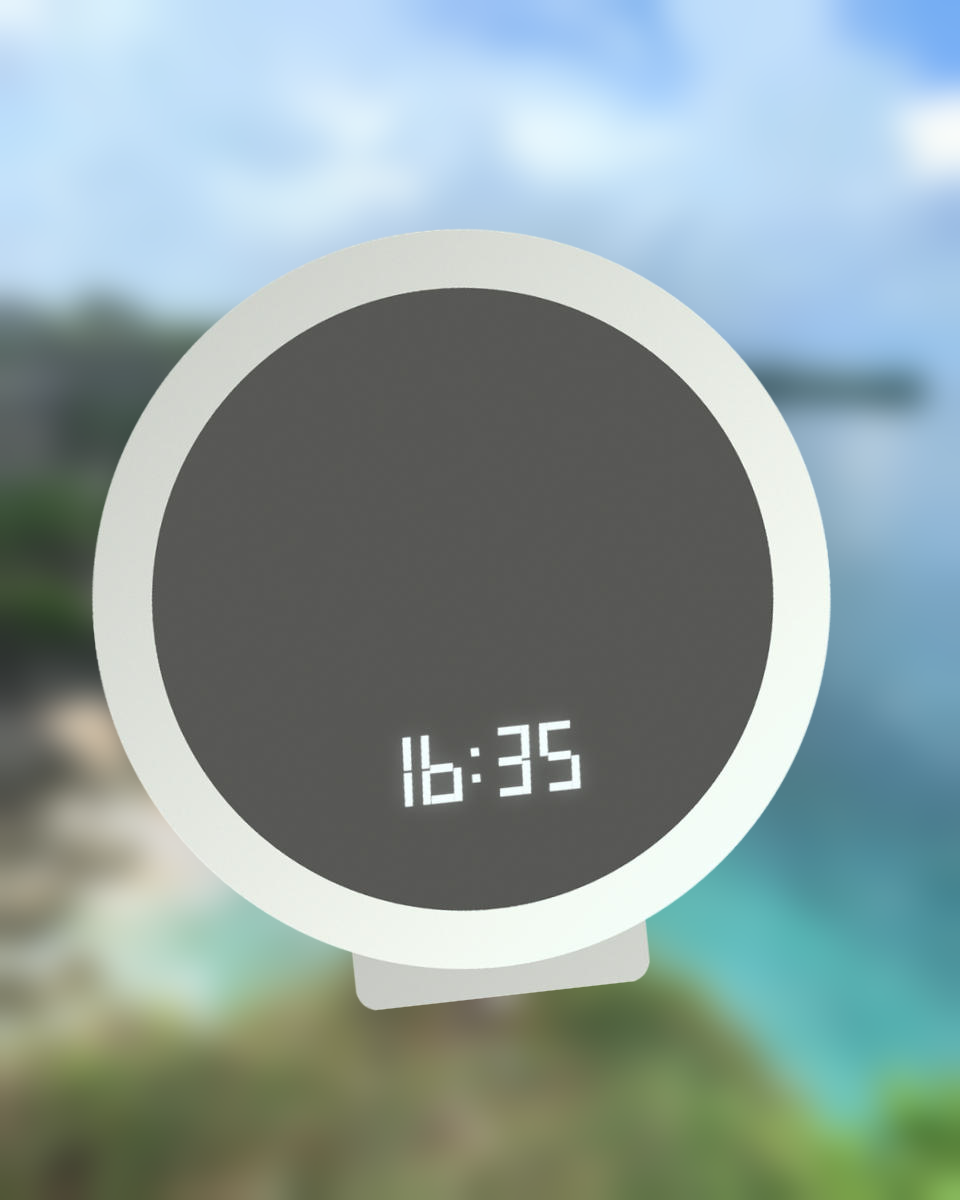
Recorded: h=16 m=35
